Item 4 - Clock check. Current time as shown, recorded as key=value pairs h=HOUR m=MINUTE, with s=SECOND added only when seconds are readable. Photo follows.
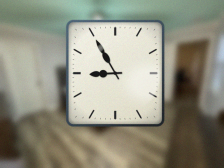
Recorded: h=8 m=55
